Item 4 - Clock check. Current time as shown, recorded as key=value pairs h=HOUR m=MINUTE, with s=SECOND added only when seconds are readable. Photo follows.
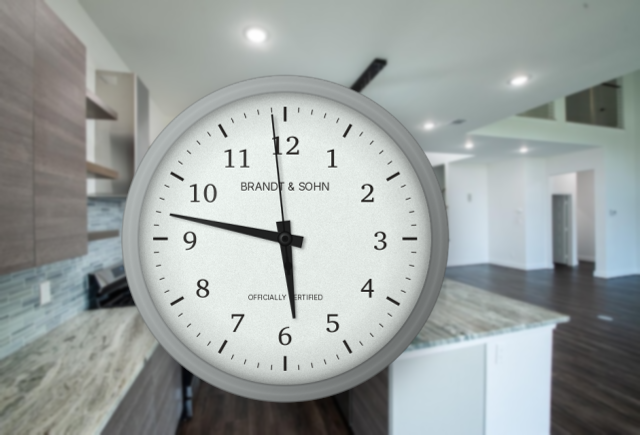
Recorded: h=5 m=46 s=59
